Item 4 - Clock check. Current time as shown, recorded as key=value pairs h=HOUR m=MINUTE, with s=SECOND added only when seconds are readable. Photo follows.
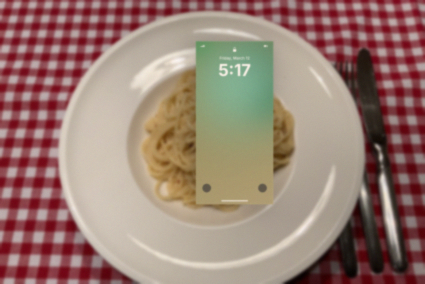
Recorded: h=5 m=17
